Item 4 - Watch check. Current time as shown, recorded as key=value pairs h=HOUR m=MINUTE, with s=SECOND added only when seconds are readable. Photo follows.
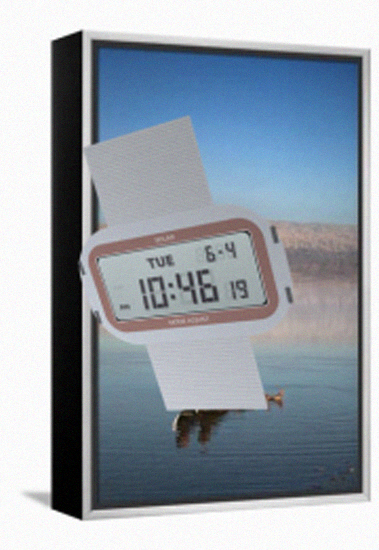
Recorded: h=10 m=46 s=19
